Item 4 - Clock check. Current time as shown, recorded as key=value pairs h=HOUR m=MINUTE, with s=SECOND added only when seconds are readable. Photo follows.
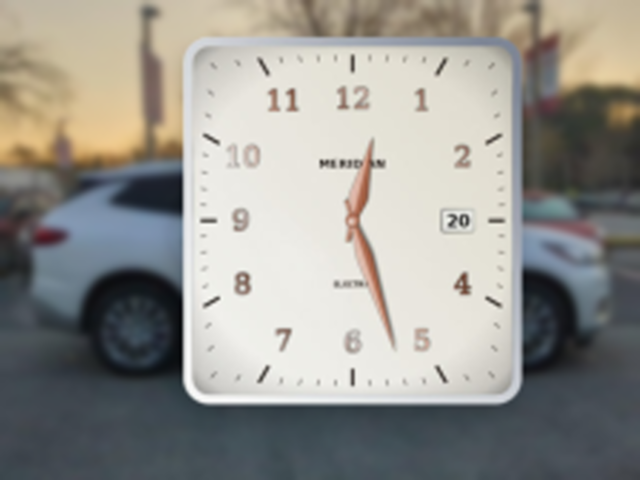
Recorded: h=12 m=27
